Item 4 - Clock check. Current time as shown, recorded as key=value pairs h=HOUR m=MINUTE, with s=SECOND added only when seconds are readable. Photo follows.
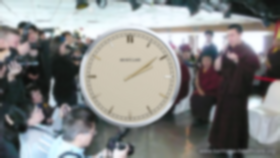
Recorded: h=2 m=9
